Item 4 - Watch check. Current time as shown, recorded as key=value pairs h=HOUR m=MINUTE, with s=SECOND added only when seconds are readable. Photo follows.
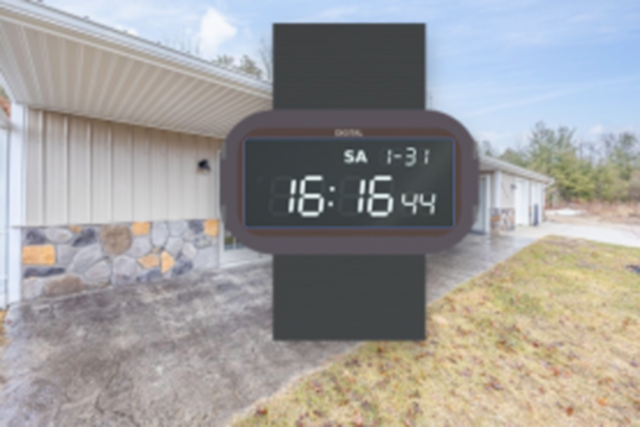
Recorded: h=16 m=16 s=44
